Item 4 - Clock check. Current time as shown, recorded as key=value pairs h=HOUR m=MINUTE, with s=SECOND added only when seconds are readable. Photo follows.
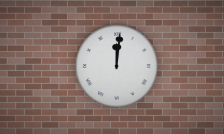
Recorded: h=12 m=1
